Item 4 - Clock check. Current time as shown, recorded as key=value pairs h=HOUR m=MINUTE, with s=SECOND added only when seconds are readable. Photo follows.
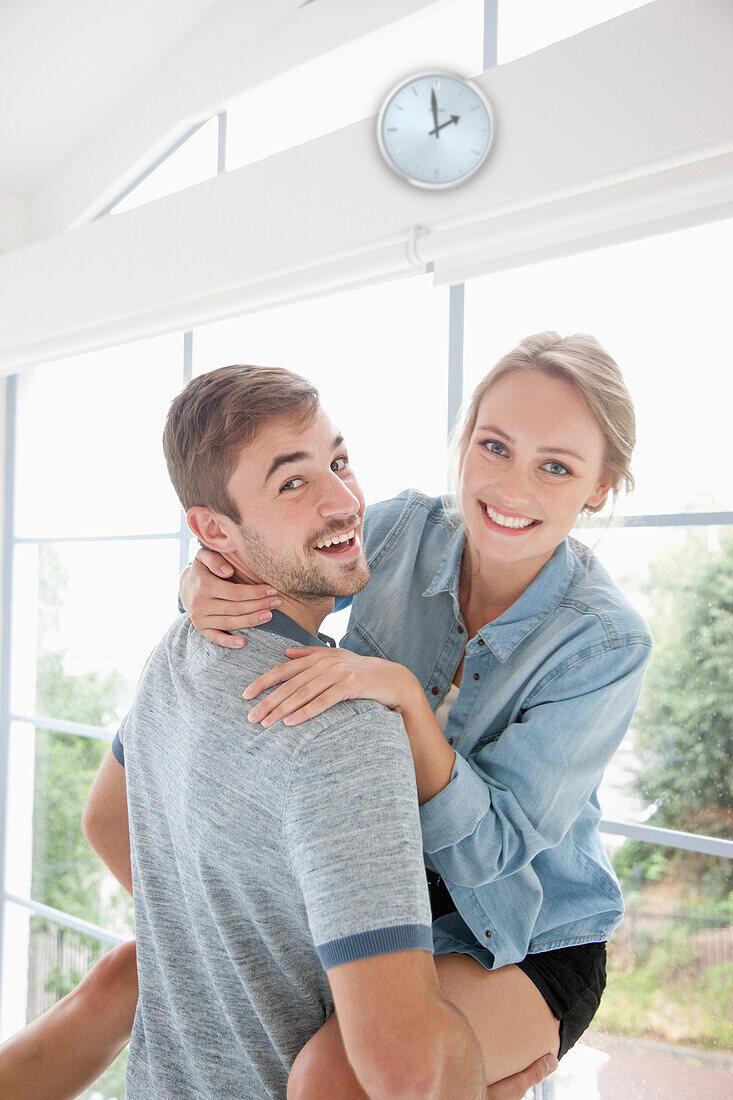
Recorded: h=1 m=59
